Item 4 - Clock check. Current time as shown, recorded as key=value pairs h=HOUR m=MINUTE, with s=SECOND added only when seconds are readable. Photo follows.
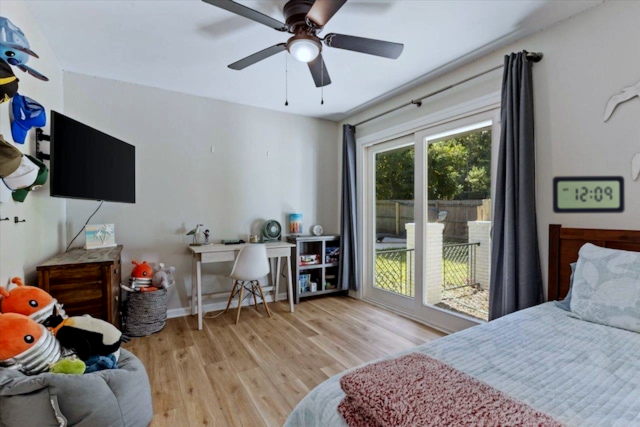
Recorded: h=12 m=9
